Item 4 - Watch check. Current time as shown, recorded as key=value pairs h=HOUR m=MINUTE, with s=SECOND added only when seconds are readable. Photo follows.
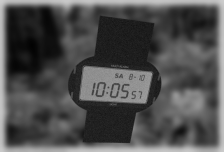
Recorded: h=10 m=5 s=57
